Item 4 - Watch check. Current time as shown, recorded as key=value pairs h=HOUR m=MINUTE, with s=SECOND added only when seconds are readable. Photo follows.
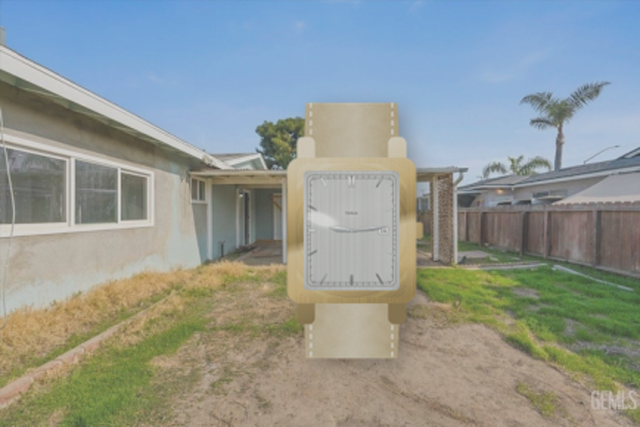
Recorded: h=9 m=14
